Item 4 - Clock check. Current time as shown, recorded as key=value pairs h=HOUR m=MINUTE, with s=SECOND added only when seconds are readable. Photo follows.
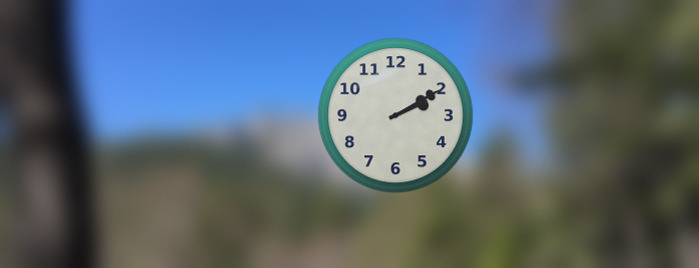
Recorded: h=2 m=10
